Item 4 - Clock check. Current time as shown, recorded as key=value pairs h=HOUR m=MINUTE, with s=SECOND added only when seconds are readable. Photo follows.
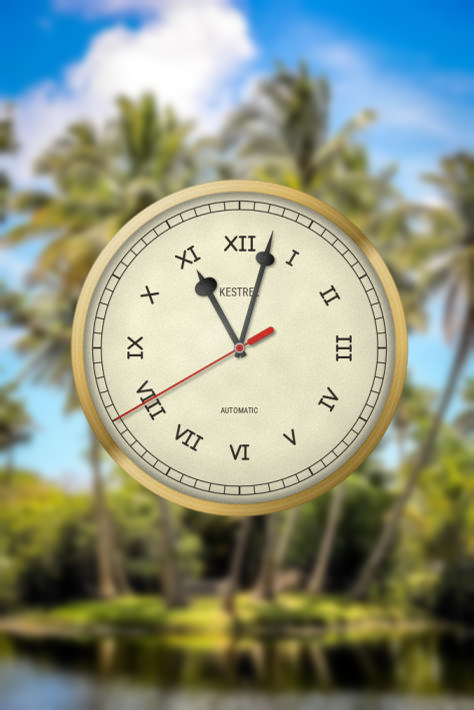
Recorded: h=11 m=2 s=40
